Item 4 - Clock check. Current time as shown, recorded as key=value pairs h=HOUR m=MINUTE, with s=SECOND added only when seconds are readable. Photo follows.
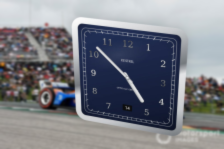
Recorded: h=4 m=52
